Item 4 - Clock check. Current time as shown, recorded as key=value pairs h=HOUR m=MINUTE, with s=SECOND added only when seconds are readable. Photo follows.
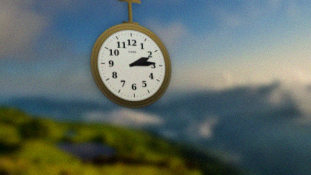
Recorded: h=2 m=14
